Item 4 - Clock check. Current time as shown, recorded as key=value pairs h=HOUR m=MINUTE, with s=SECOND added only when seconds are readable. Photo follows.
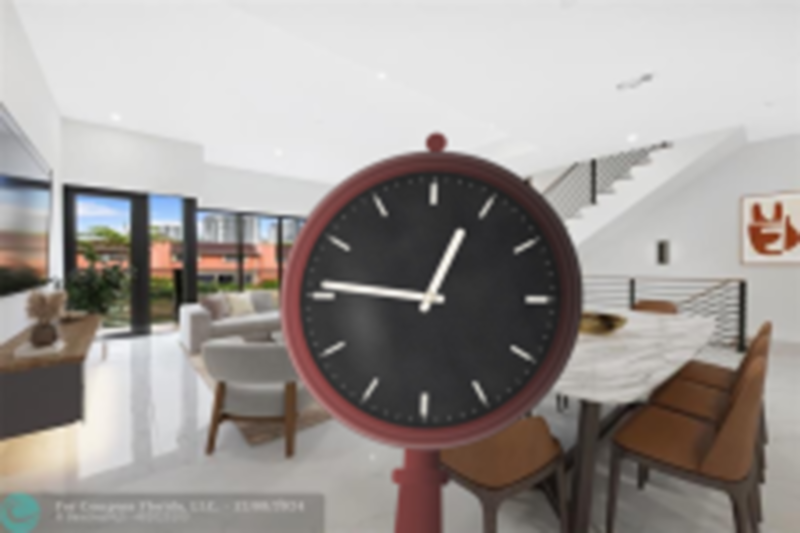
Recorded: h=12 m=46
